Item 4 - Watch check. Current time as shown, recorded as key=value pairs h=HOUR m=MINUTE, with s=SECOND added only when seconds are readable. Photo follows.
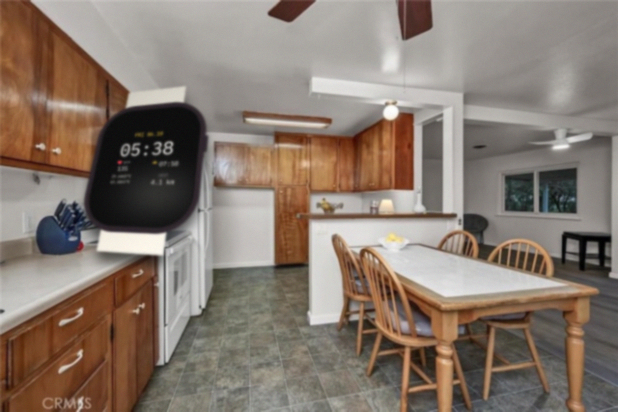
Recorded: h=5 m=38
